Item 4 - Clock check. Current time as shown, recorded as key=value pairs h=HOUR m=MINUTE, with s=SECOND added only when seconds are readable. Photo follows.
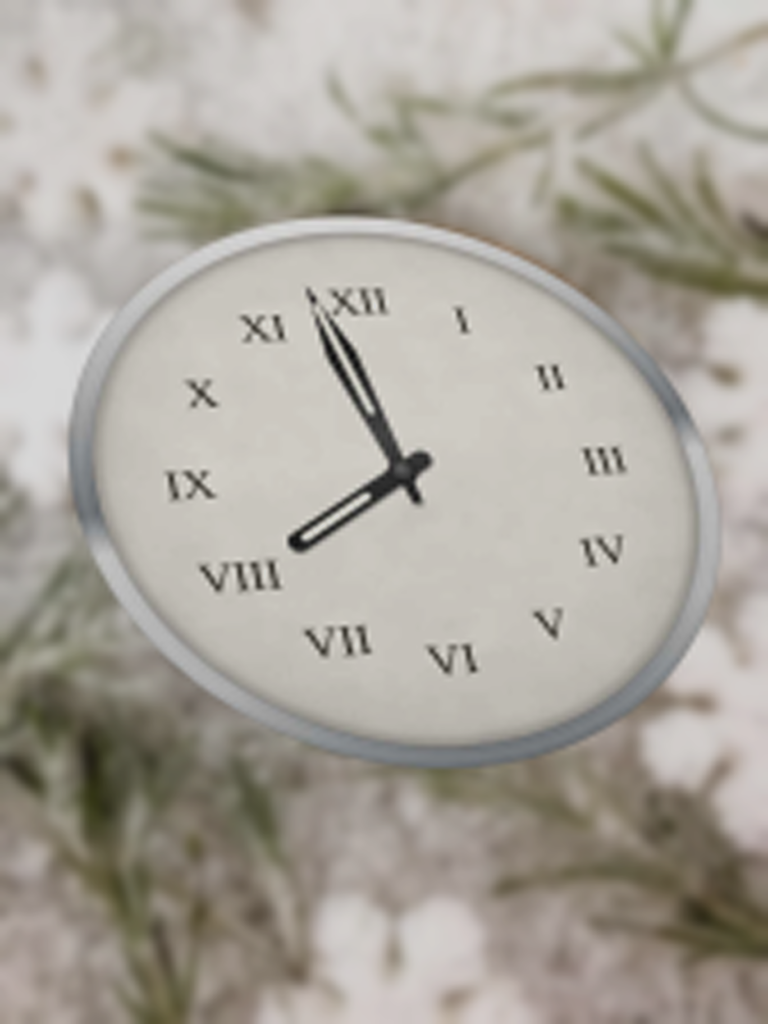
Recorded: h=7 m=58
